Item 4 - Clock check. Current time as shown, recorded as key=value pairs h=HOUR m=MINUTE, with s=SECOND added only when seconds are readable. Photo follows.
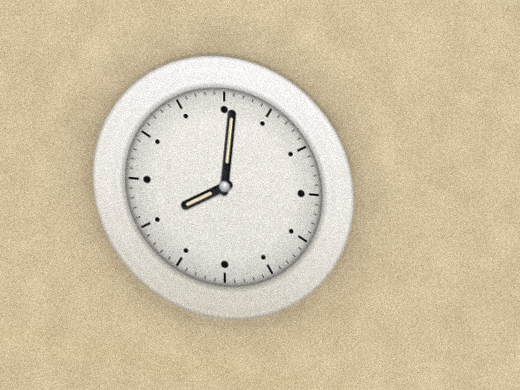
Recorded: h=8 m=1
